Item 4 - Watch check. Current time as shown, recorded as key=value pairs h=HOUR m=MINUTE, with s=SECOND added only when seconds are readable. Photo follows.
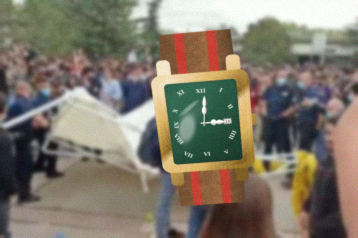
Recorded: h=3 m=1
